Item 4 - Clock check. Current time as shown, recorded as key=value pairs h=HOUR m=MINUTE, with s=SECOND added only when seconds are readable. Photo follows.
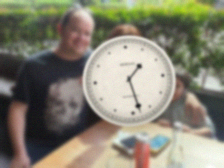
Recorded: h=1 m=28
